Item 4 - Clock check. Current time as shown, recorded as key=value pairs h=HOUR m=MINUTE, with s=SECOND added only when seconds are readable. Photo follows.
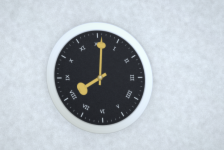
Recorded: h=8 m=1
